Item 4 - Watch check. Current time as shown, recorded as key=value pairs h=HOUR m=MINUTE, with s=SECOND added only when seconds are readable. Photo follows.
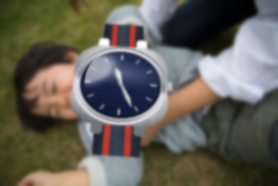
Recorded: h=11 m=26
